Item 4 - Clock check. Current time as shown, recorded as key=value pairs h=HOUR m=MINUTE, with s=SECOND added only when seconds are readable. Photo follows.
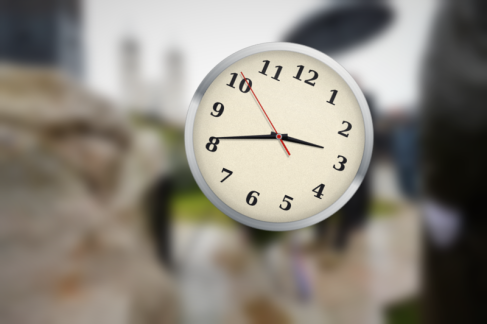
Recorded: h=2 m=40 s=51
